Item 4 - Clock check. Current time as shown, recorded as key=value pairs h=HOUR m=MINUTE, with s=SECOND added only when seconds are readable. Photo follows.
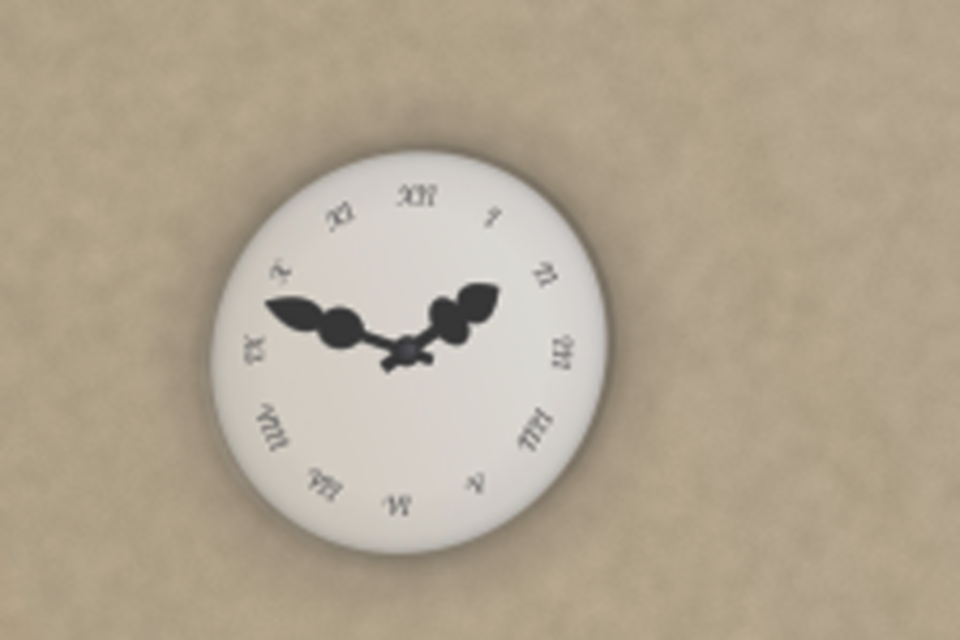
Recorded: h=1 m=48
